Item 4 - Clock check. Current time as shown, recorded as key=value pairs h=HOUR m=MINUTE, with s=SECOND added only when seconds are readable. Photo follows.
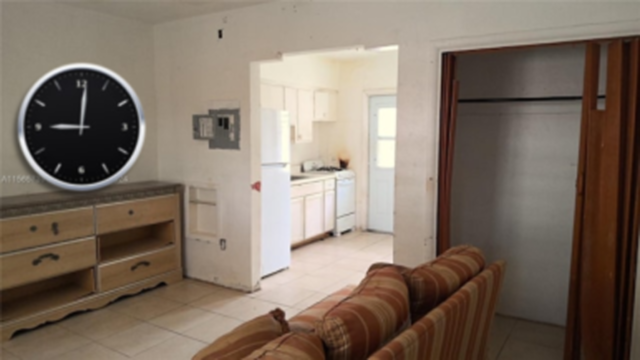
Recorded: h=9 m=1
